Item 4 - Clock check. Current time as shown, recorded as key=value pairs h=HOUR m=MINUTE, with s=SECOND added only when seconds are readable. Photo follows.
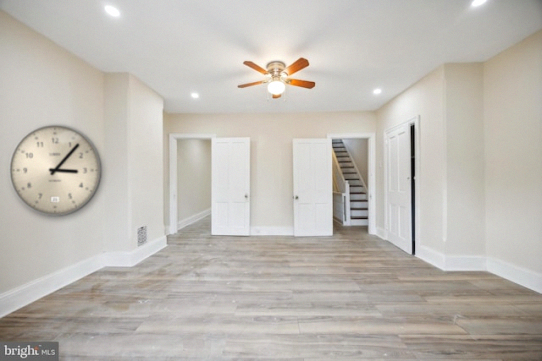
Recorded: h=3 m=7
